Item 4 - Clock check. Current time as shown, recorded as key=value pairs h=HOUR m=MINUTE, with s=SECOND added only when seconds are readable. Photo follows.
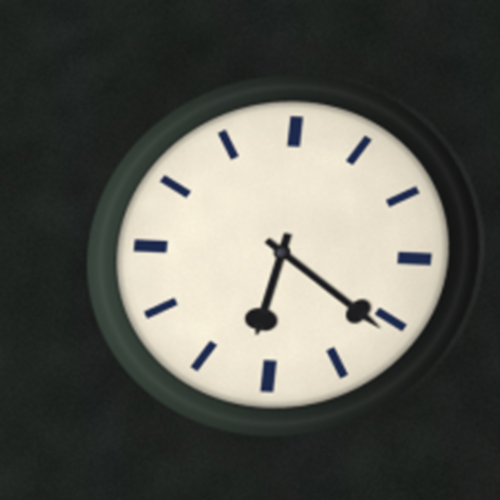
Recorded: h=6 m=21
